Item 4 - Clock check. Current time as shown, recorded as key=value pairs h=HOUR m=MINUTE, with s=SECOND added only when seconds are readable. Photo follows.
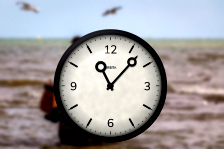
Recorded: h=11 m=7
